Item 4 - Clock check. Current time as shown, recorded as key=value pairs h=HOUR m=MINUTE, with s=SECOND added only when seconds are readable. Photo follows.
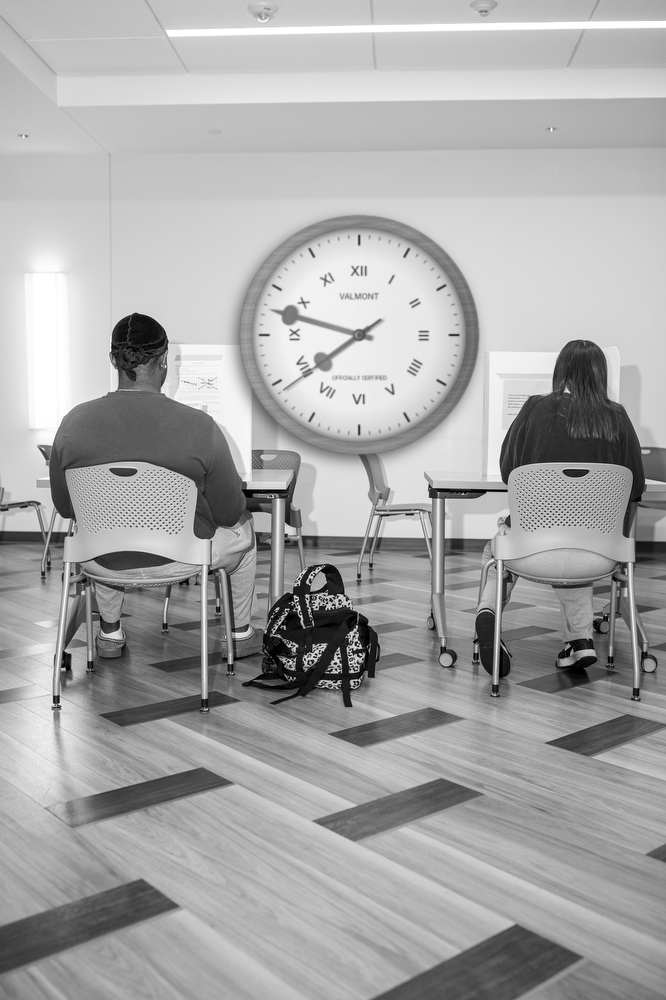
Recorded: h=7 m=47 s=39
